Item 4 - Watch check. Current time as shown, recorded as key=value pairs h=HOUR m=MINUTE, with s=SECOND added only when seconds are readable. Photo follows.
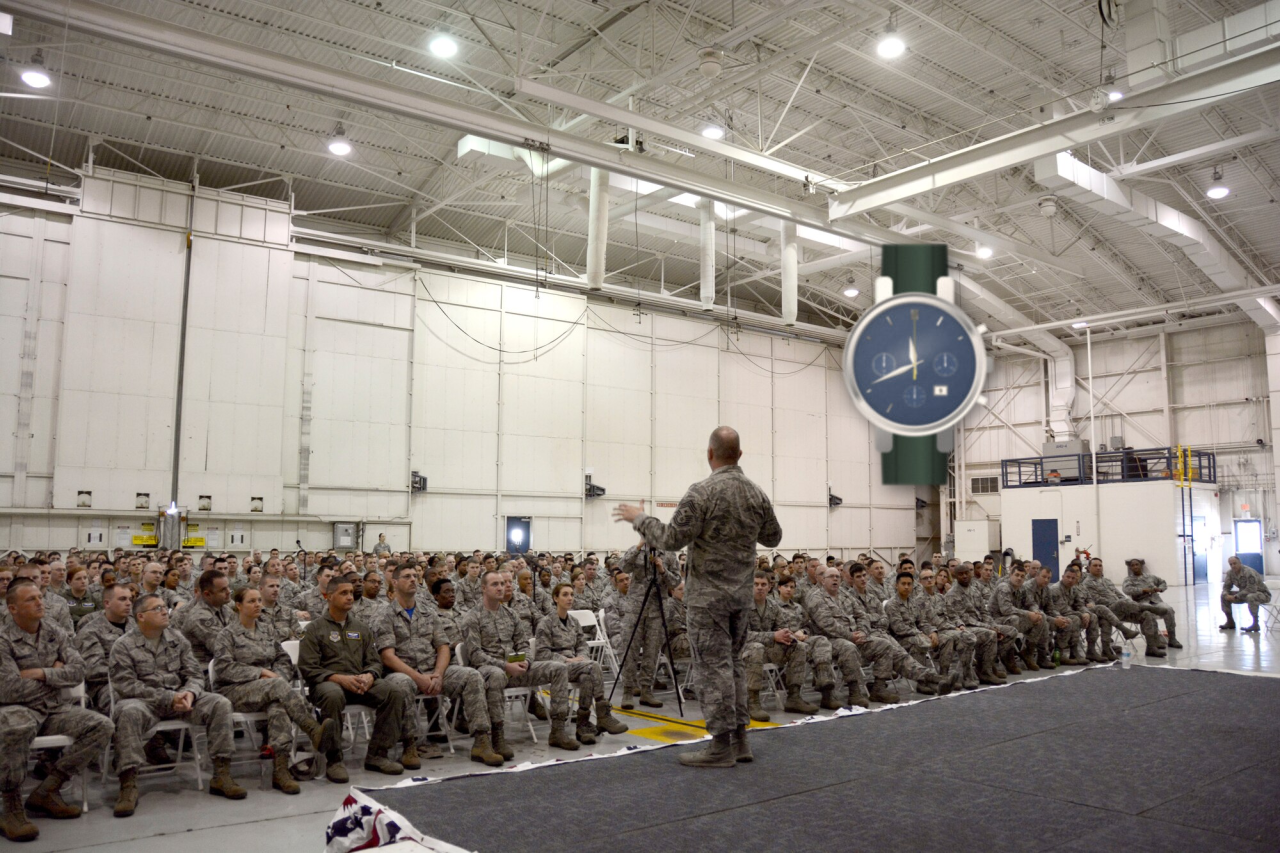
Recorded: h=11 m=41
